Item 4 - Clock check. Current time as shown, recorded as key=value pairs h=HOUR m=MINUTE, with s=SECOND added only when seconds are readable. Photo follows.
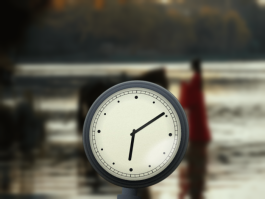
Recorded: h=6 m=9
